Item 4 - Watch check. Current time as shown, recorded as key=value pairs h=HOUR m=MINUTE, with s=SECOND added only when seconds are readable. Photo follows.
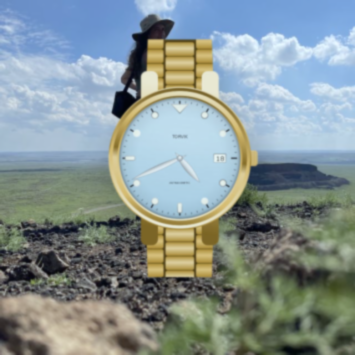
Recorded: h=4 m=41
